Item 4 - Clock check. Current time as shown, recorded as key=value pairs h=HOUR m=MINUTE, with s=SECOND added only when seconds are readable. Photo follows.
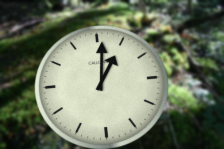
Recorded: h=1 m=1
